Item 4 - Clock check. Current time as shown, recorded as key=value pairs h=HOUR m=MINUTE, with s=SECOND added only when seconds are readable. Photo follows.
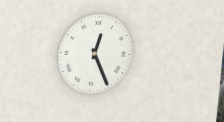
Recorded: h=12 m=25
